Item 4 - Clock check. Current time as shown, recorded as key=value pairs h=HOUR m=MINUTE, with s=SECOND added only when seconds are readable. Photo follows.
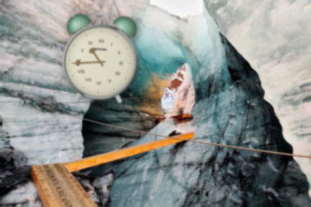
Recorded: h=10 m=44
